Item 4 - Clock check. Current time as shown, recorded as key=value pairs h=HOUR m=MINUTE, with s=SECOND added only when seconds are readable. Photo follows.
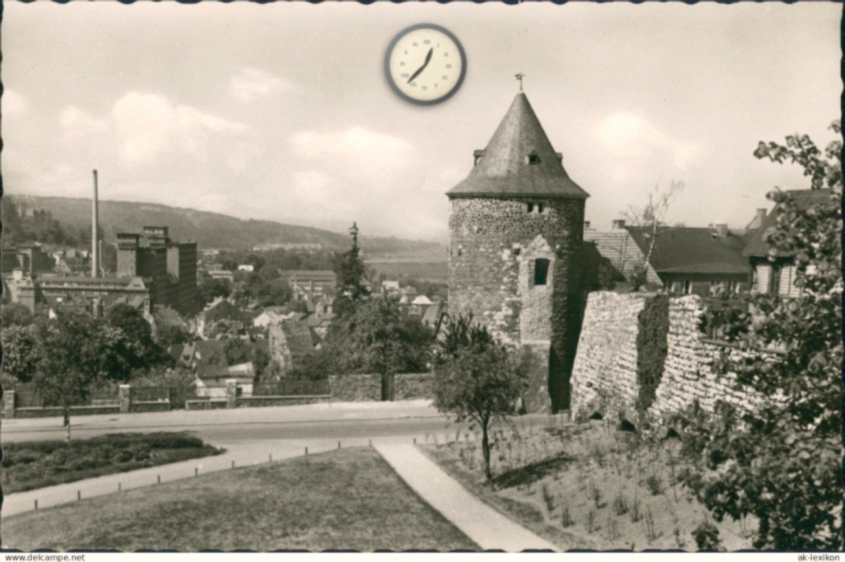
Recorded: h=12 m=37
